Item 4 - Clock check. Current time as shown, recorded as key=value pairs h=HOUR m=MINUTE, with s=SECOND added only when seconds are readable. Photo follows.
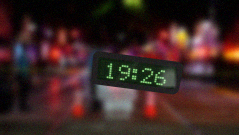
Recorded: h=19 m=26
